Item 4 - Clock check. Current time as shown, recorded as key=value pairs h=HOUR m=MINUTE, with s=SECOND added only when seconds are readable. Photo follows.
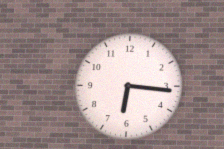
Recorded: h=6 m=16
